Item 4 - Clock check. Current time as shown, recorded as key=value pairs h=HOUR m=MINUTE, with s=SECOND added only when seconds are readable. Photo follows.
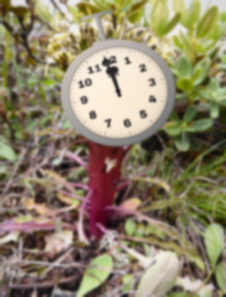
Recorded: h=11 m=59
